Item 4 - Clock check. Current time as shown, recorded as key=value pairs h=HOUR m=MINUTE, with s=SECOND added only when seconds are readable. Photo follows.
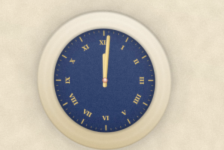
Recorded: h=12 m=1
